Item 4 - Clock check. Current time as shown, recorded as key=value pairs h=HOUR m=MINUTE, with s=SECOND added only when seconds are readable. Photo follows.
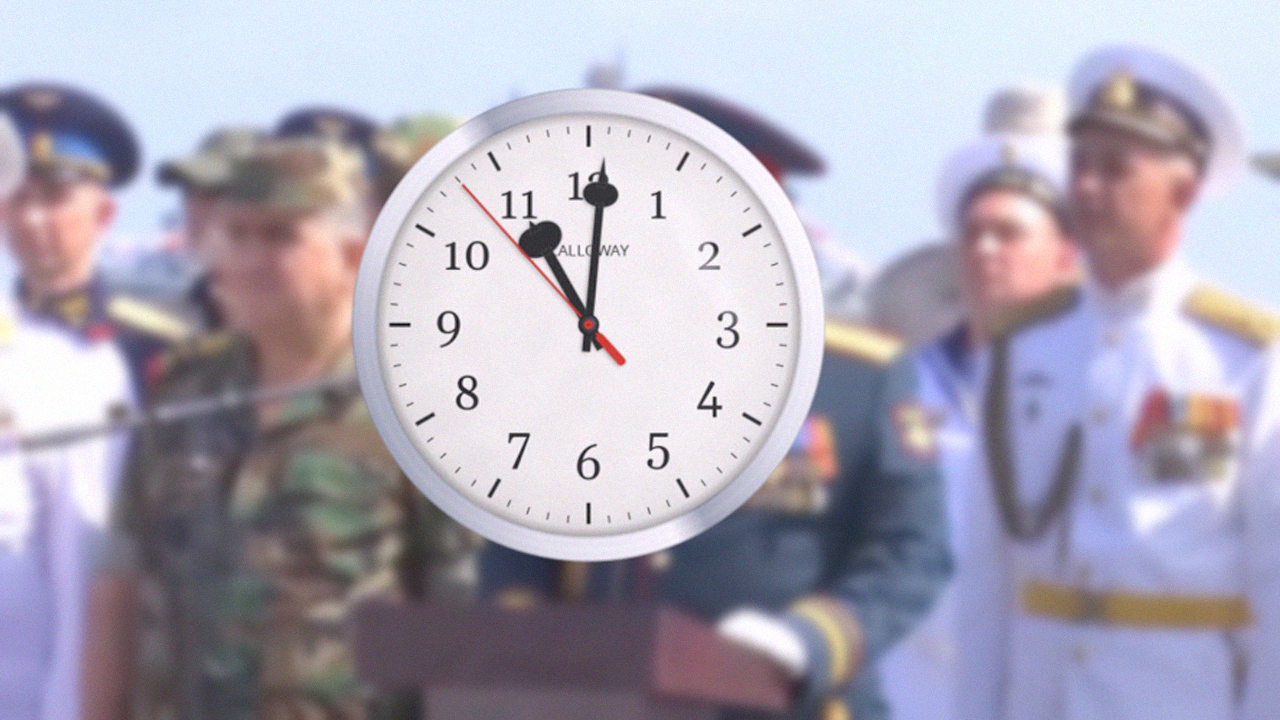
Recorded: h=11 m=0 s=53
